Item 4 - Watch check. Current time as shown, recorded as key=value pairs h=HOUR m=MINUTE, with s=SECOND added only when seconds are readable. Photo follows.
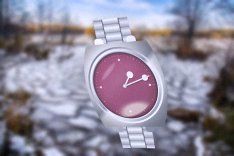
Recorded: h=1 m=12
